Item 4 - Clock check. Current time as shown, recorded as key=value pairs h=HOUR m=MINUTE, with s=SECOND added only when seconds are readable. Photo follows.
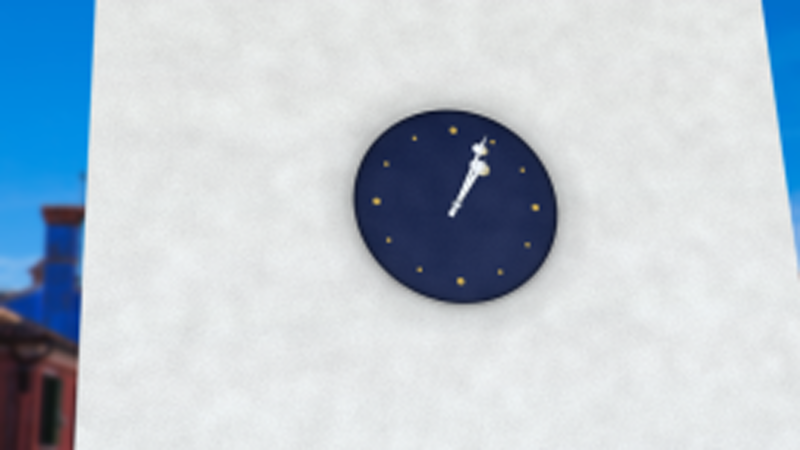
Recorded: h=1 m=4
